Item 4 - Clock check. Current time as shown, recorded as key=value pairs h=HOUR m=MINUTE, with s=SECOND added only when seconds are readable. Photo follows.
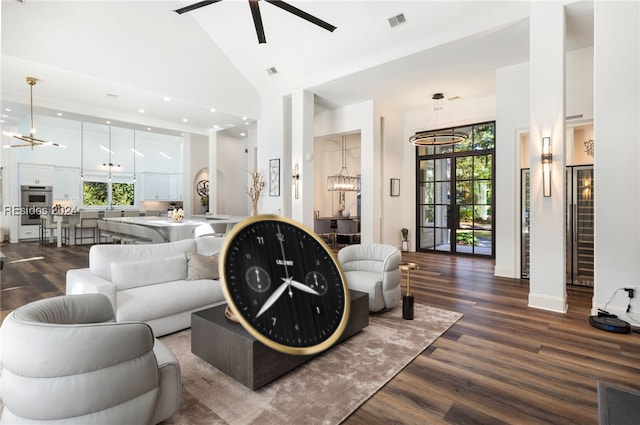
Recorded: h=3 m=38
